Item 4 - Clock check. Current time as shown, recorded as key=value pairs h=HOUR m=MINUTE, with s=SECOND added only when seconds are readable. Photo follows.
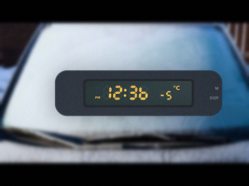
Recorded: h=12 m=36
